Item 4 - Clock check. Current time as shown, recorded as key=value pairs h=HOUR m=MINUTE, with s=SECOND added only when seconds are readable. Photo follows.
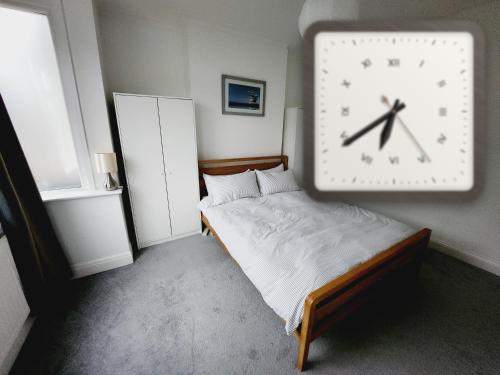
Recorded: h=6 m=39 s=24
